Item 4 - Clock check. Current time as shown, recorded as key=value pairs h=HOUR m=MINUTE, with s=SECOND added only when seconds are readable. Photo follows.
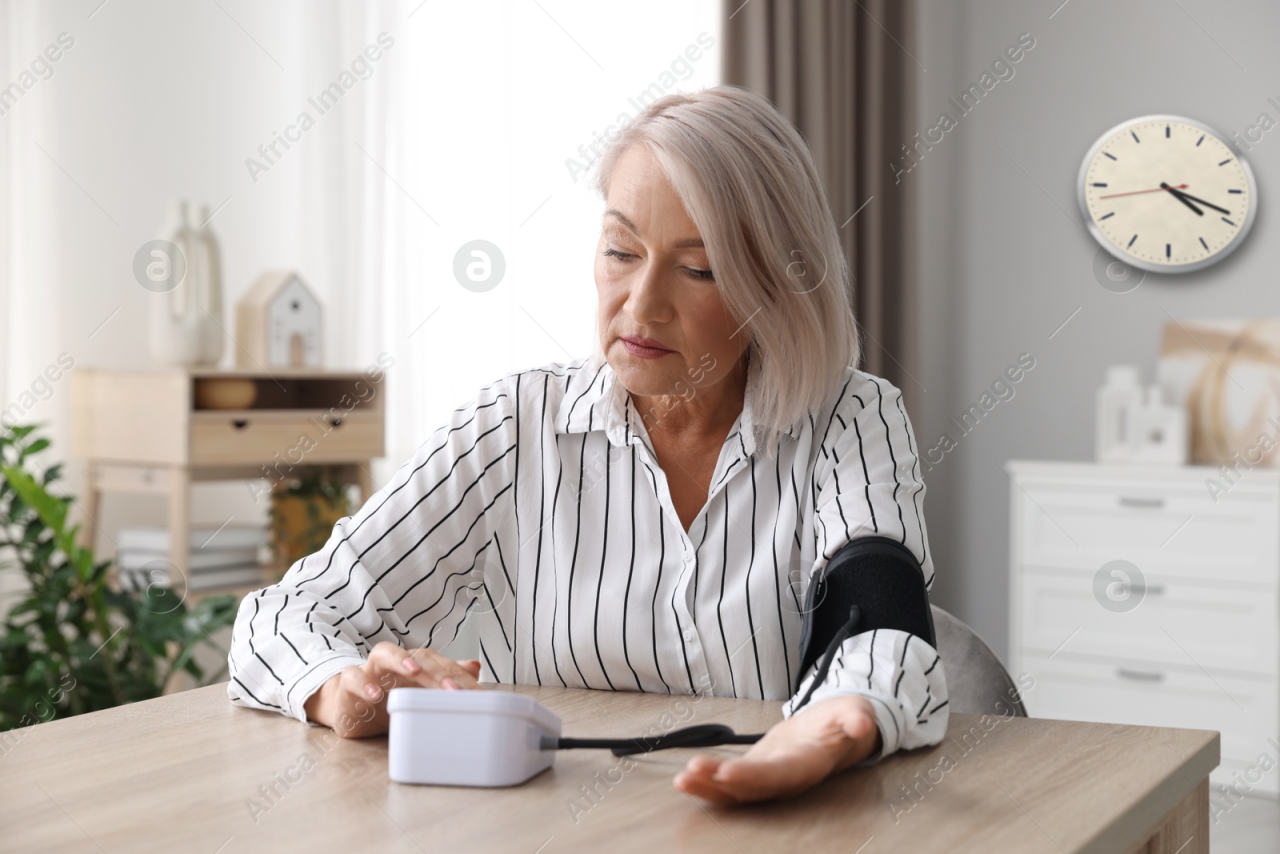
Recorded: h=4 m=18 s=43
